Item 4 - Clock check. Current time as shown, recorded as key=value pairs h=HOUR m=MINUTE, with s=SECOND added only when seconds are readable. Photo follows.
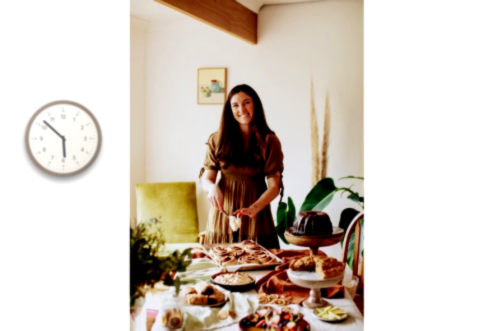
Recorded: h=5 m=52
